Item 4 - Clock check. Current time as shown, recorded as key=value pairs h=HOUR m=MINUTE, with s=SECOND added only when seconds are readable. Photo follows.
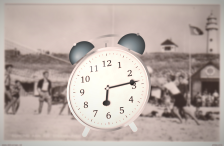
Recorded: h=6 m=14
